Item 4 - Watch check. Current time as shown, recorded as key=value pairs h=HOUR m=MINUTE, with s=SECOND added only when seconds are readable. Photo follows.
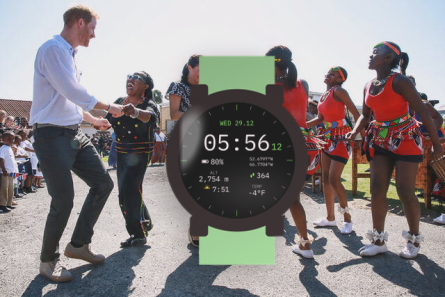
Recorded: h=5 m=56 s=12
